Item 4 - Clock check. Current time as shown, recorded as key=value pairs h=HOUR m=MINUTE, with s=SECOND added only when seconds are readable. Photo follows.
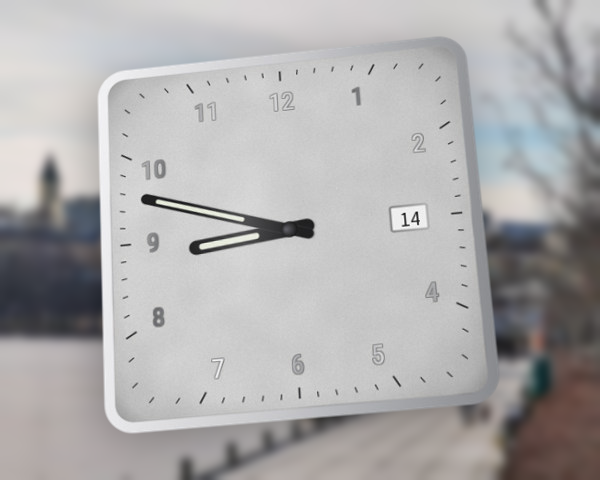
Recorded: h=8 m=48
